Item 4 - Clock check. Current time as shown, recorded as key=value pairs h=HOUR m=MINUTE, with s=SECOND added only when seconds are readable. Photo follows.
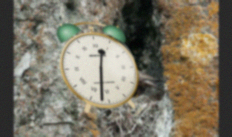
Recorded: h=12 m=32
